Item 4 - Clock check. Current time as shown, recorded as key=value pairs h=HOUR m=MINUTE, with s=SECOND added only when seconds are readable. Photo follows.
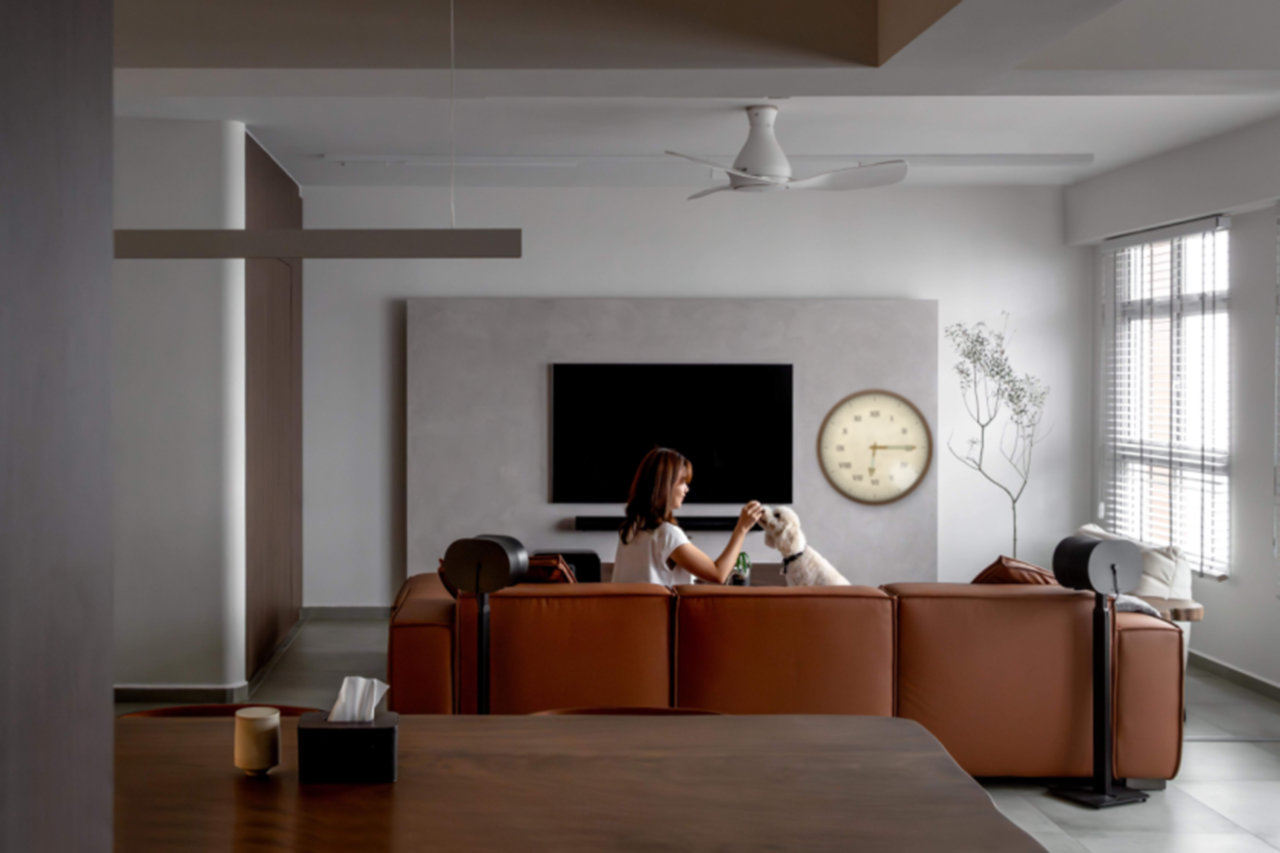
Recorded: h=6 m=15
